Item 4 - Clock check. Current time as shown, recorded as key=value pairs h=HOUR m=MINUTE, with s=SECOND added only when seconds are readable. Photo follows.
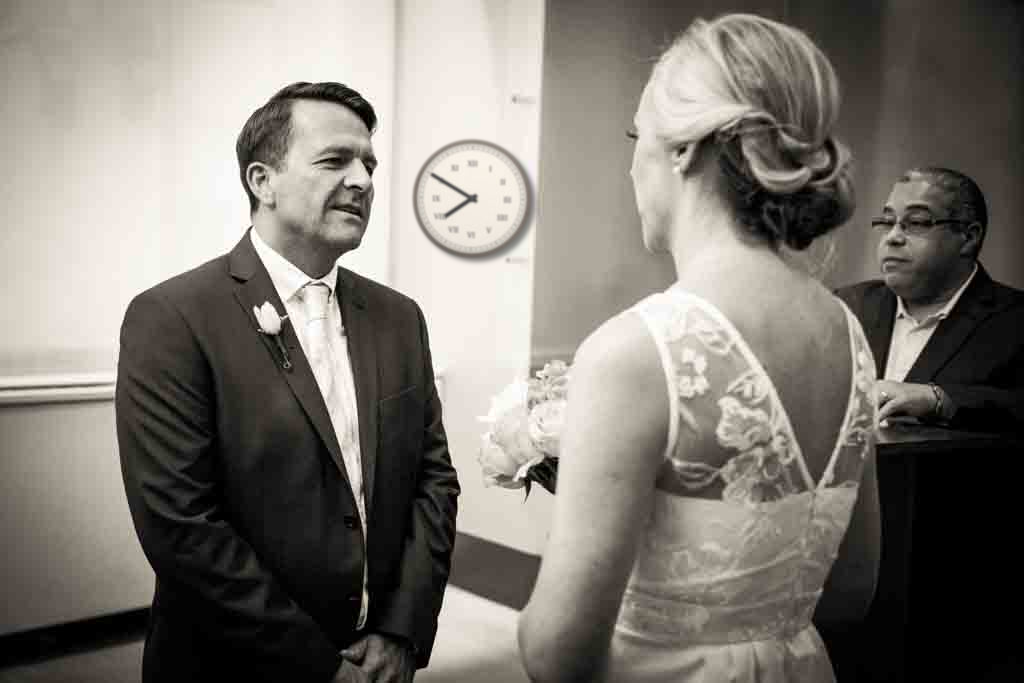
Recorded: h=7 m=50
